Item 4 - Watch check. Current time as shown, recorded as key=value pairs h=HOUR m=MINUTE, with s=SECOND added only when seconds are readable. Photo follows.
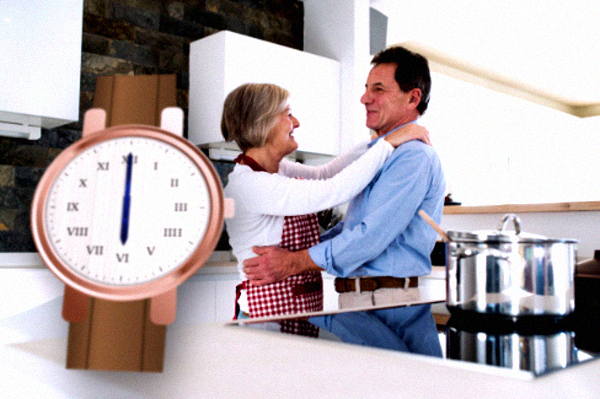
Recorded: h=6 m=0
